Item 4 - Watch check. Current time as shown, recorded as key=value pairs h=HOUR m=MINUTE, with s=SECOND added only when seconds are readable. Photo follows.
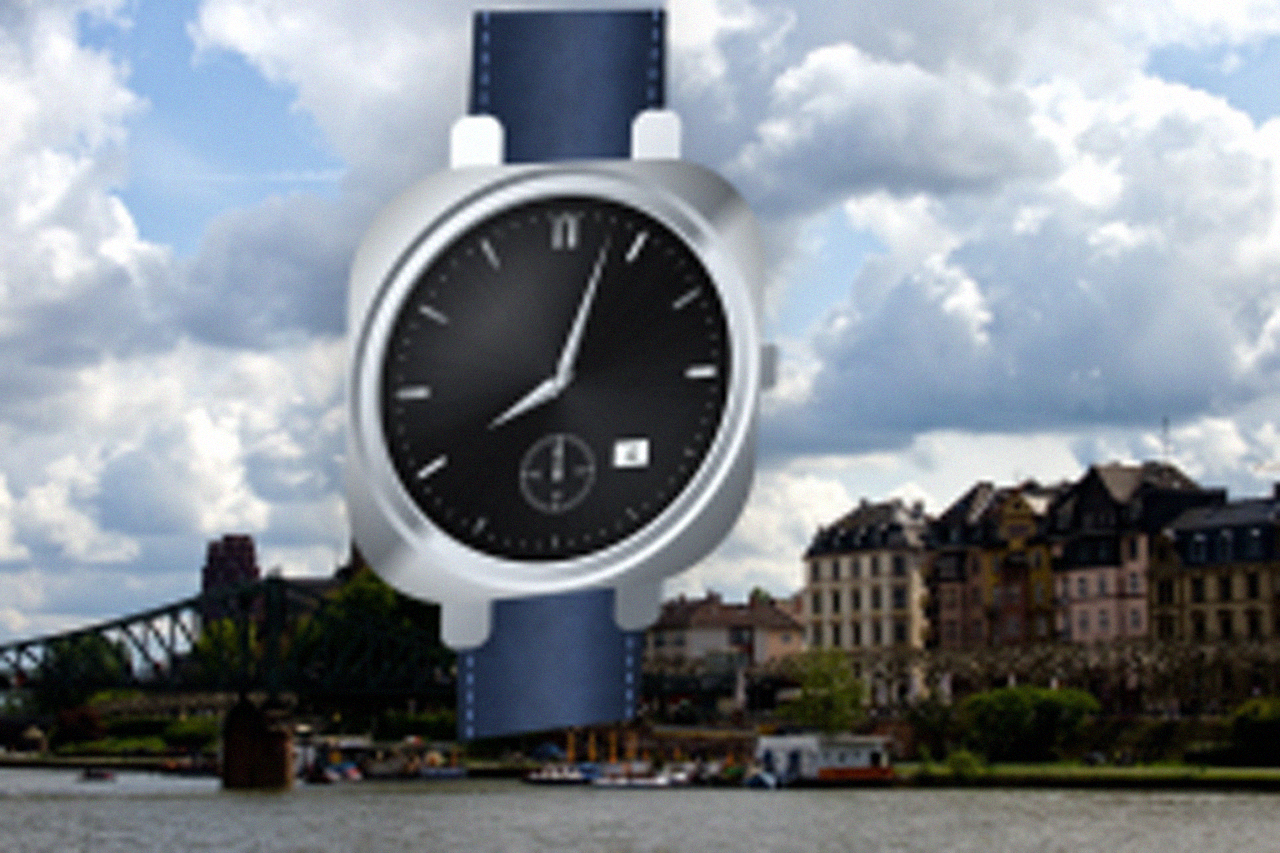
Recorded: h=8 m=3
